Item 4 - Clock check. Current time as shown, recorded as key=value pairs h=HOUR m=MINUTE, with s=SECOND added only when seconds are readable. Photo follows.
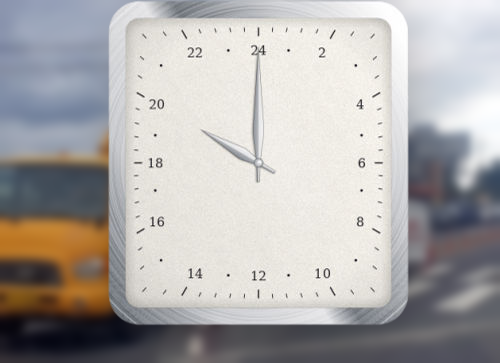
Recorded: h=20 m=0
